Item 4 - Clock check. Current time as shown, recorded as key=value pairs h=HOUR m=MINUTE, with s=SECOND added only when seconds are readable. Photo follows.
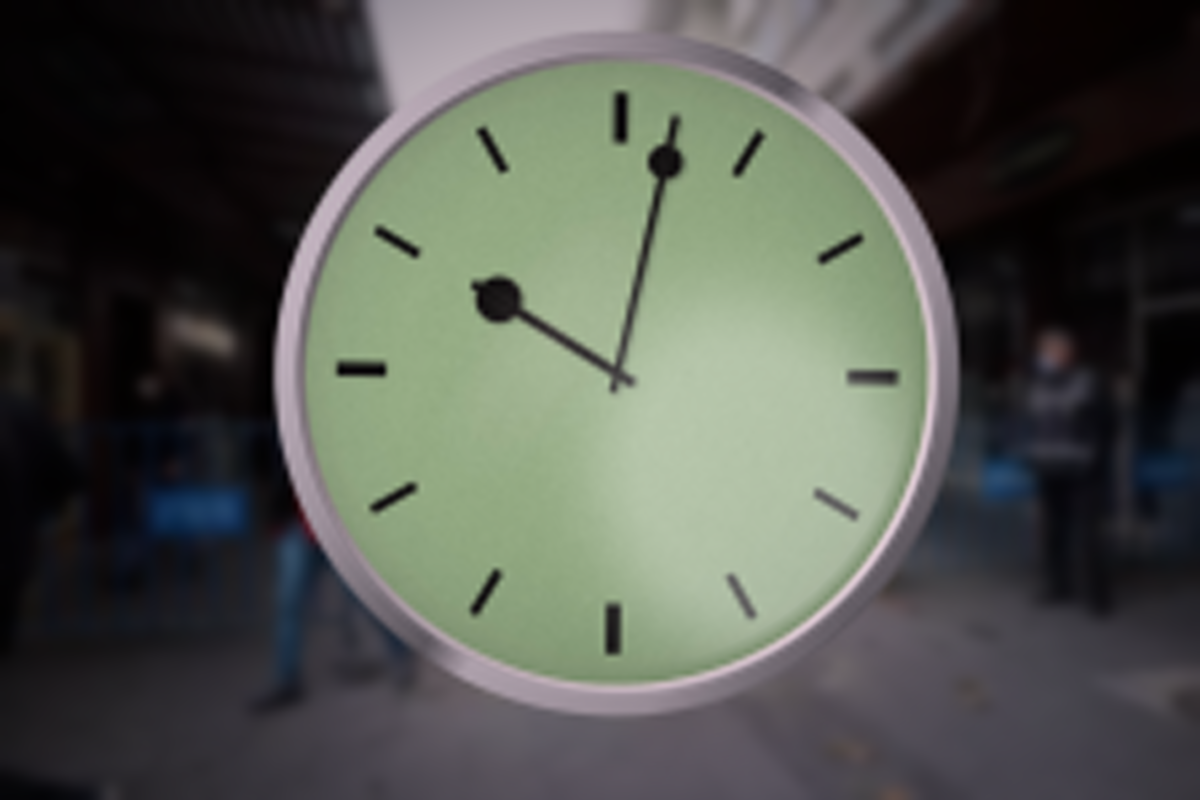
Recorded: h=10 m=2
